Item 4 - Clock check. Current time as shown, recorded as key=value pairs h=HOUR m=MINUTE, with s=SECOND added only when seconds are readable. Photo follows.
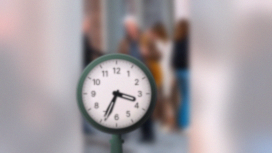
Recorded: h=3 m=34
